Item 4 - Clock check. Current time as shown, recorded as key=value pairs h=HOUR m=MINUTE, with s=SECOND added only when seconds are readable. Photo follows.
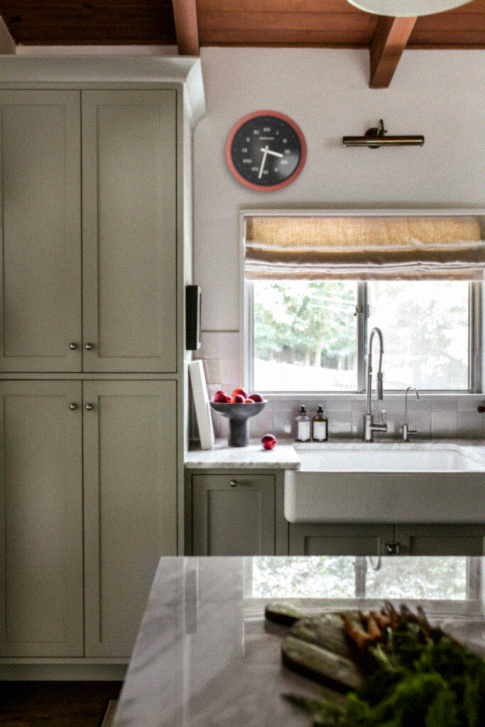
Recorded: h=3 m=32
